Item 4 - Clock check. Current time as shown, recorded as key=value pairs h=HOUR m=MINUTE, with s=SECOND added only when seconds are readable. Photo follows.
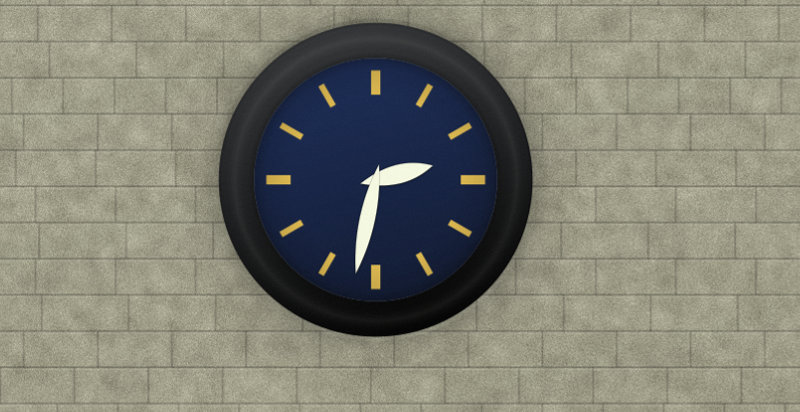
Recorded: h=2 m=32
